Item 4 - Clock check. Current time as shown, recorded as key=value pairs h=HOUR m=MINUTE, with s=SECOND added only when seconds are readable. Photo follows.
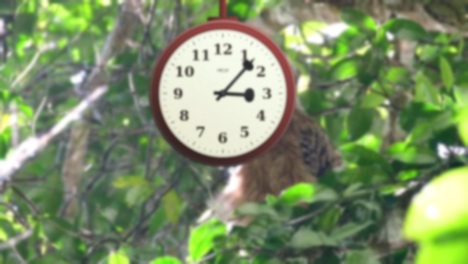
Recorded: h=3 m=7
